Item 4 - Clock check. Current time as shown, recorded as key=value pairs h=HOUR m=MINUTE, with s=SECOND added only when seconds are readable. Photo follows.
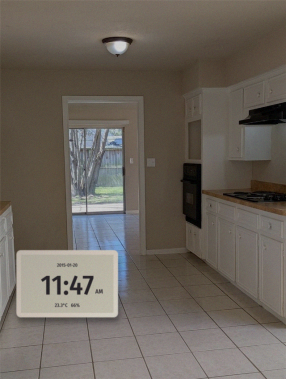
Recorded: h=11 m=47
